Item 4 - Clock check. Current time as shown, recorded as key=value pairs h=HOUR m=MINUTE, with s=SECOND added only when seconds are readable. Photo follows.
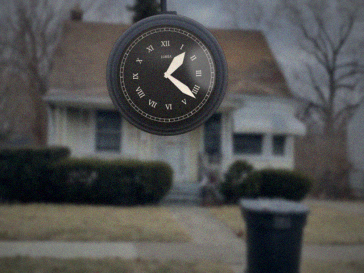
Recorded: h=1 m=22
